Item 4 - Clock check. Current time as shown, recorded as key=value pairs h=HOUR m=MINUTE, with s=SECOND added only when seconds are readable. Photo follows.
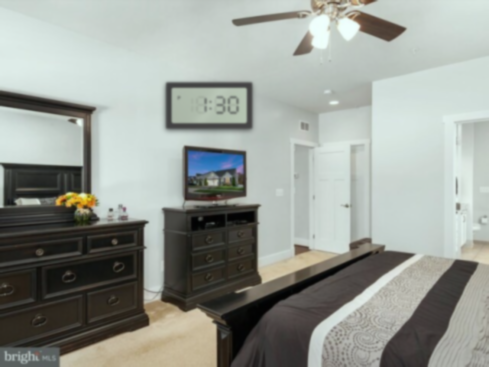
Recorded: h=1 m=30
